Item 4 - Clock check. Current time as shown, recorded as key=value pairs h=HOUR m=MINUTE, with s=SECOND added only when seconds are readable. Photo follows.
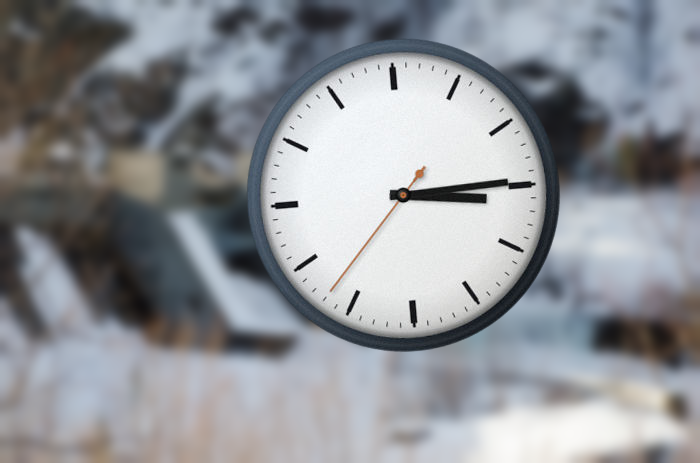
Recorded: h=3 m=14 s=37
